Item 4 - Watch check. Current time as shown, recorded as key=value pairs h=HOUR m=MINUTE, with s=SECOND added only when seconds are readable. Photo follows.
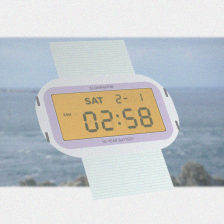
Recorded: h=2 m=58
